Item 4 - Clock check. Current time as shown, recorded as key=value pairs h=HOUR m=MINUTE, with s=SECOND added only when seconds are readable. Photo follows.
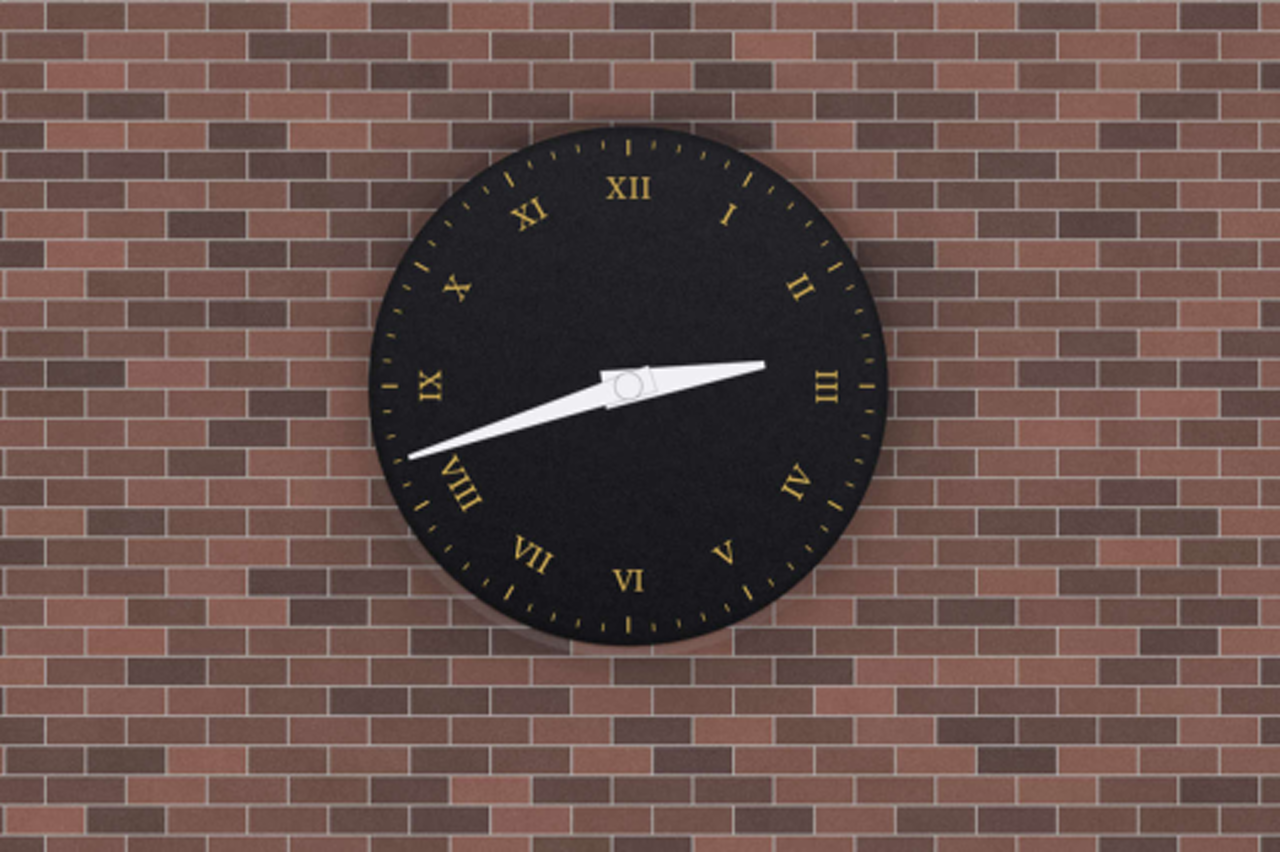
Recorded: h=2 m=42
